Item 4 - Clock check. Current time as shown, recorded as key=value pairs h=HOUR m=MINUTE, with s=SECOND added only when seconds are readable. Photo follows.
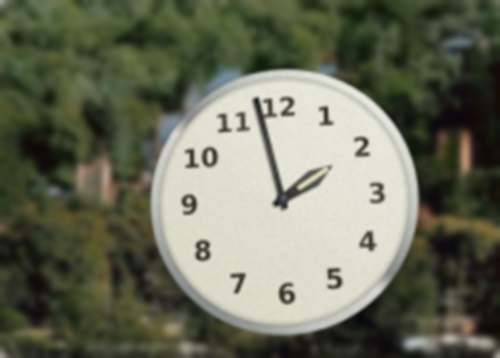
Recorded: h=1 m=58
